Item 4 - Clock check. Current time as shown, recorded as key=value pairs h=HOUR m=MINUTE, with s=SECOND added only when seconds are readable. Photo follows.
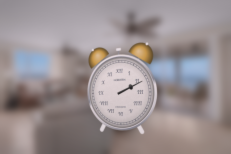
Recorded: h=2 m=11
